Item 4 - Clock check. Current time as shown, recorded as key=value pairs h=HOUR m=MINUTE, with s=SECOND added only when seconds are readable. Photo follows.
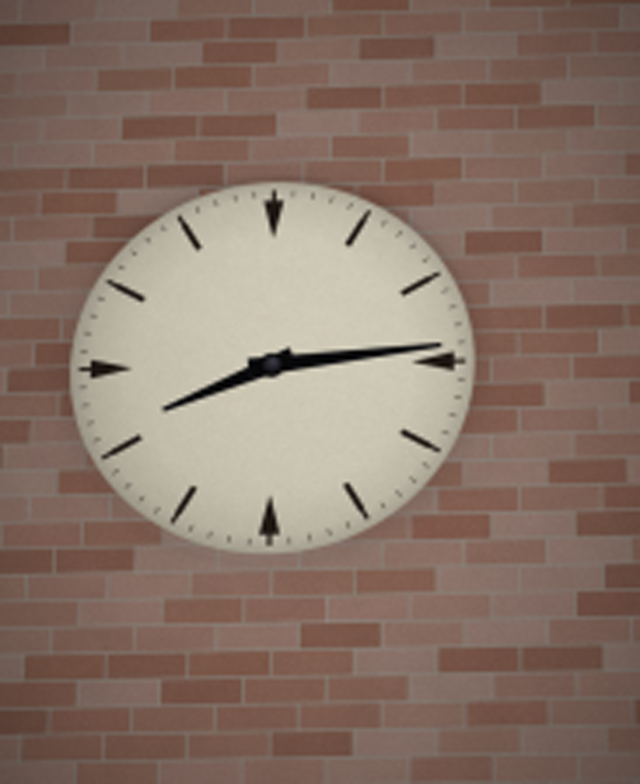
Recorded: h=8 m=14
